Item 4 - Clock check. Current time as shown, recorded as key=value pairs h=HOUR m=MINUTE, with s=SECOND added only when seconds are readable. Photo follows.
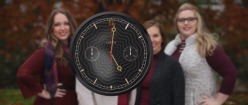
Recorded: h=5 m=1
